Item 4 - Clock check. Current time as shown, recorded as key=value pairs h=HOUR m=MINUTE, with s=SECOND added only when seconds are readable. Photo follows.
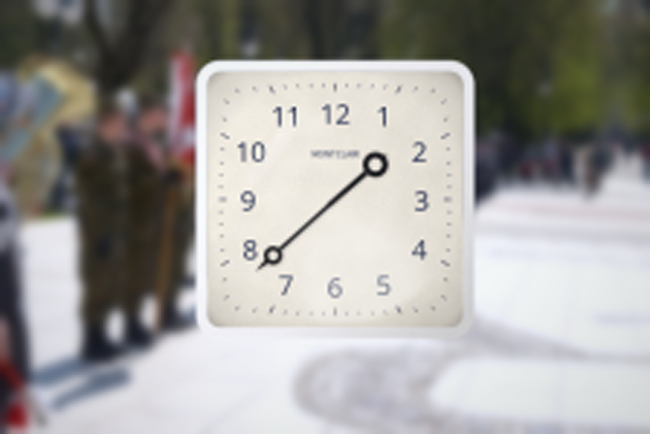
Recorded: h=1 m=38
